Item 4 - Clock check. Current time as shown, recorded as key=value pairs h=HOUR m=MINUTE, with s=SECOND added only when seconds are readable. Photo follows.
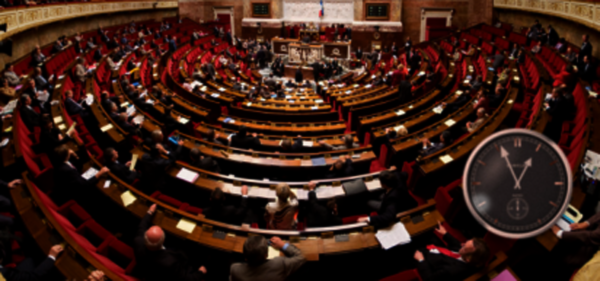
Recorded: h=12 m=56
